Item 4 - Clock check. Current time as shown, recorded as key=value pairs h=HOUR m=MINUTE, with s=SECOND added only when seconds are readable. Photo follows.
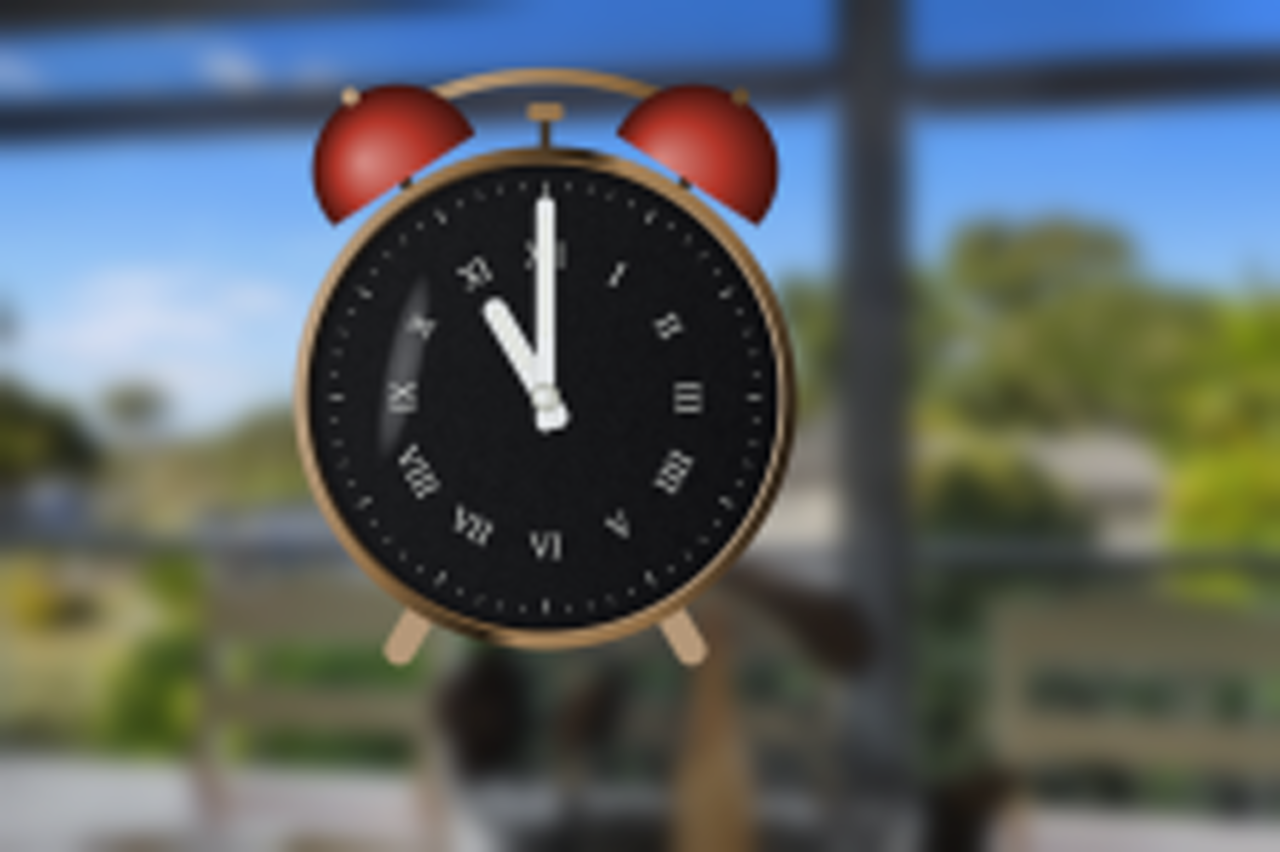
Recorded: h=11 m=0
